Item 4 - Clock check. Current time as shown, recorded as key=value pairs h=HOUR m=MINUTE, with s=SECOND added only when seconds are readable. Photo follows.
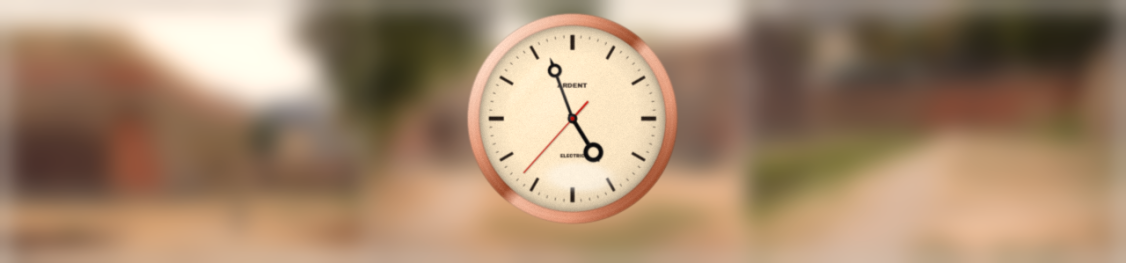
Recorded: h=4 m=56 s=37
